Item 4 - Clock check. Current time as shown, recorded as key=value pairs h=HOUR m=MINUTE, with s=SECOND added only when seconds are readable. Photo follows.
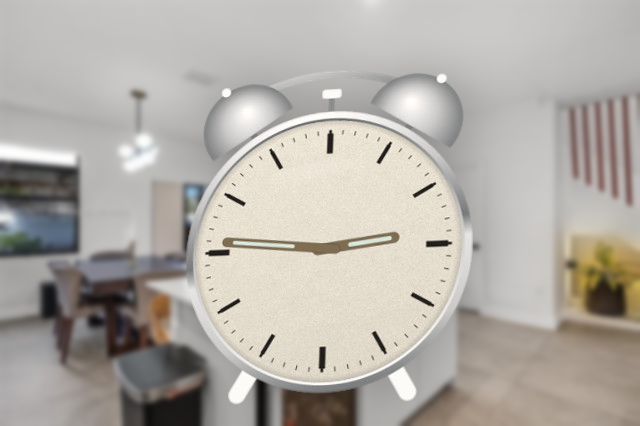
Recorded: h=2 m=46
